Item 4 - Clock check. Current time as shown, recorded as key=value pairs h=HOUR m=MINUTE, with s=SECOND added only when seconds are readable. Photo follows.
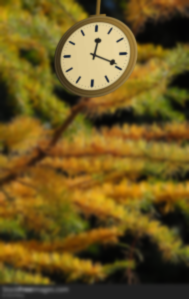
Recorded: h=12 m=19
